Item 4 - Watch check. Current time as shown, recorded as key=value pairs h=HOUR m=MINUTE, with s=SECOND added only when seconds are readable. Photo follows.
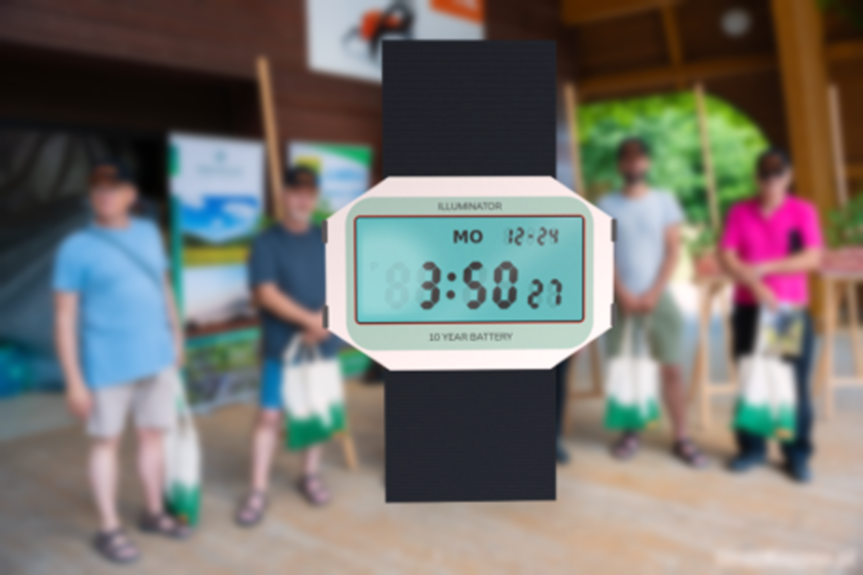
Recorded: h=3 m=50 s=27
